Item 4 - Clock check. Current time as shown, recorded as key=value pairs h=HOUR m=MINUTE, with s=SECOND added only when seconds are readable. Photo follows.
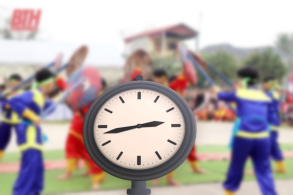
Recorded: h=2 m=43
